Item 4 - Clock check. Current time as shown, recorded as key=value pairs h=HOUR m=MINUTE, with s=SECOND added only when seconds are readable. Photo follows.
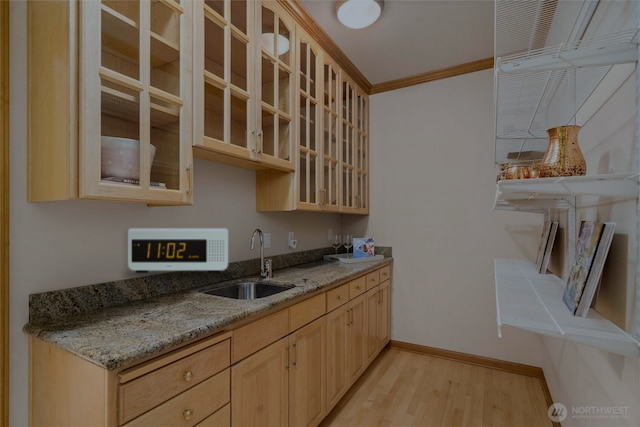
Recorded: h=11 m=2
